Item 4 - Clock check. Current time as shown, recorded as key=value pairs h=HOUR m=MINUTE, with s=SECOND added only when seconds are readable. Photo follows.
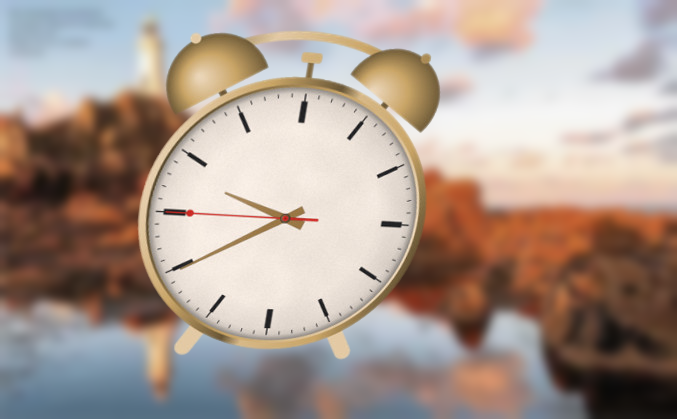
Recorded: h=9 m=39 s=45
